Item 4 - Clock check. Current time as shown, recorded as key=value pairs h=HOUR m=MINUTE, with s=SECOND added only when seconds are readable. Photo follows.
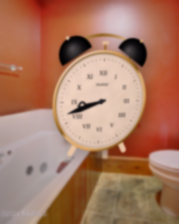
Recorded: h=8 m=42
